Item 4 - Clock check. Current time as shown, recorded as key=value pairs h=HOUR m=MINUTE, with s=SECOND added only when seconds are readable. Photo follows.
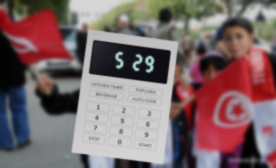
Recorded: h=5 m=29
